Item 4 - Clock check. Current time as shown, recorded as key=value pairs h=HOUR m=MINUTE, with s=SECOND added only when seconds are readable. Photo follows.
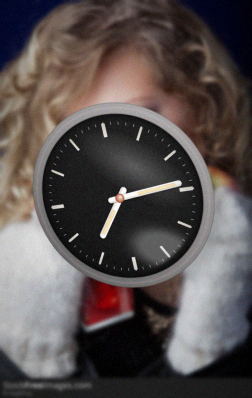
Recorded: h=7 m=14
